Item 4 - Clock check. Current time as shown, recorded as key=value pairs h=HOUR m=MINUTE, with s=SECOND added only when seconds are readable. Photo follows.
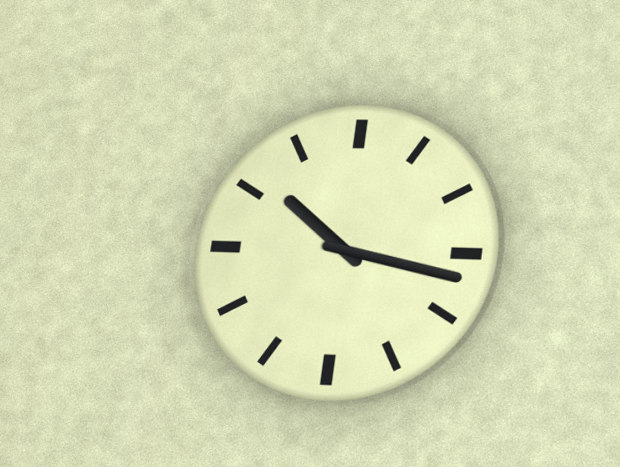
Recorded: h=10 m=17
